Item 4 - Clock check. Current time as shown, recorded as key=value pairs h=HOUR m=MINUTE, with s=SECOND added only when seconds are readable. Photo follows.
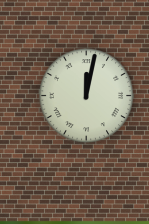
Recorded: h=12 m=2
